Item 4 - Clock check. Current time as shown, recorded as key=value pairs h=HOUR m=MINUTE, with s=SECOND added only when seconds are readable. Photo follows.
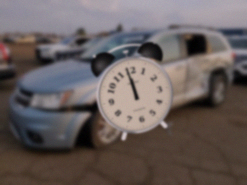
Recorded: h=11 m=59
